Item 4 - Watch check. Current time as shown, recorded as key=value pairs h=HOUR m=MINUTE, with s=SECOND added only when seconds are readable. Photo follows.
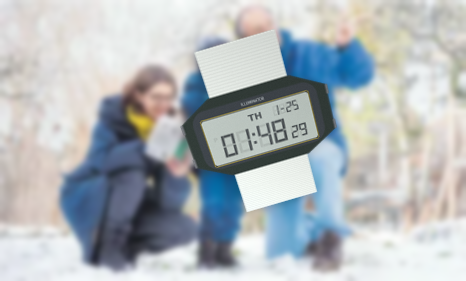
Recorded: h=1 m=48 s=29
